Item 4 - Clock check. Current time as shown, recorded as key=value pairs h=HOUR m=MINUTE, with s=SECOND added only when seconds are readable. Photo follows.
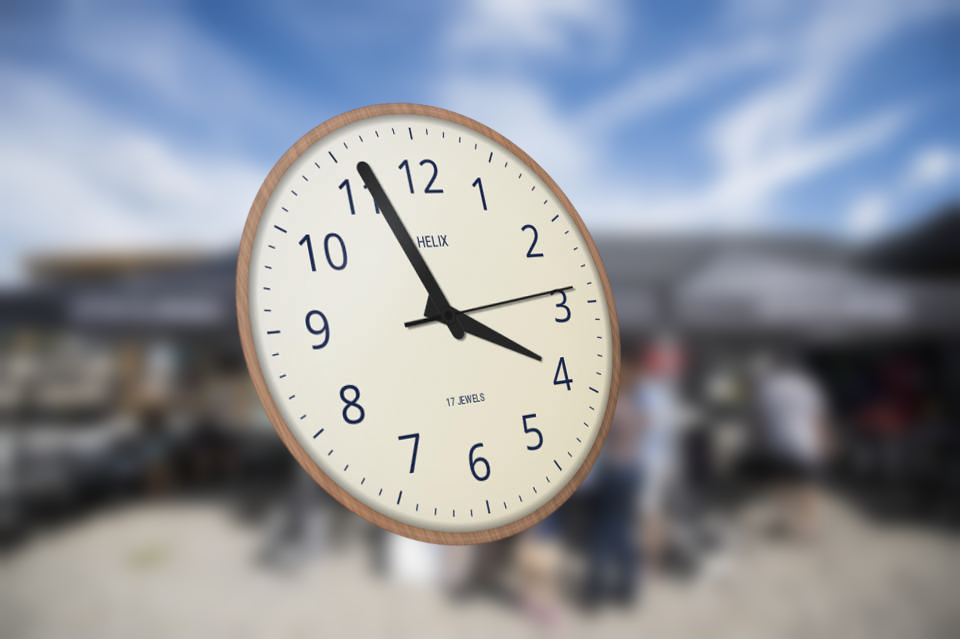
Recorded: h=3 m=56 s=14
